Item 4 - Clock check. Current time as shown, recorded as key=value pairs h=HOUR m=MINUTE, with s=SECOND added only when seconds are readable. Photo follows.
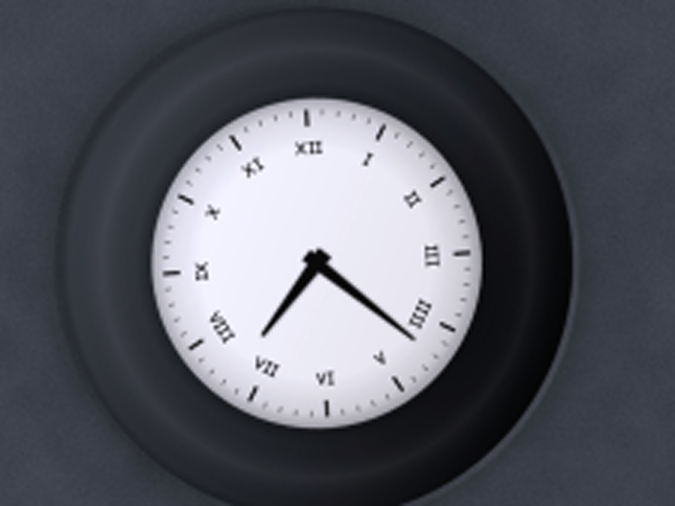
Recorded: h=7 m=22
